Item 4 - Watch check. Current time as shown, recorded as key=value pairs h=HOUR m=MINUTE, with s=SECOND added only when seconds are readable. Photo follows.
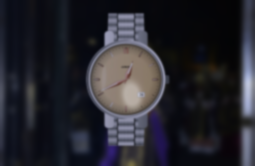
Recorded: h=12 m=41
